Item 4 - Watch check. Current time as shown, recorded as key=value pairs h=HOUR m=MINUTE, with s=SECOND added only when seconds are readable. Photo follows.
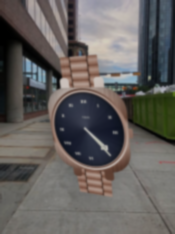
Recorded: h=4 m=23
